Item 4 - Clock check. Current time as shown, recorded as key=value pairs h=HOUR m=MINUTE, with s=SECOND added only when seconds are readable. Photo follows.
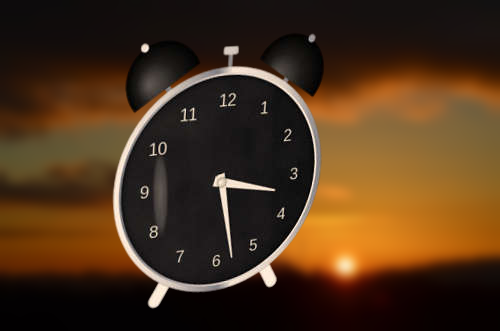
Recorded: h=3 m=28
